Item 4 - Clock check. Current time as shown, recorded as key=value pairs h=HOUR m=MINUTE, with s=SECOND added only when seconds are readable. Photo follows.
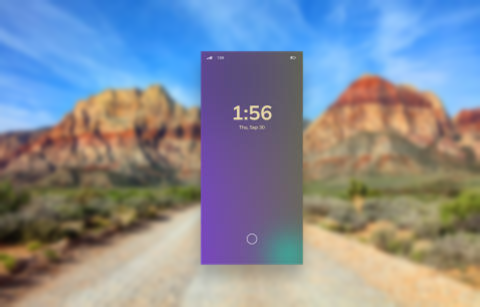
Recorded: h=1 m=56
